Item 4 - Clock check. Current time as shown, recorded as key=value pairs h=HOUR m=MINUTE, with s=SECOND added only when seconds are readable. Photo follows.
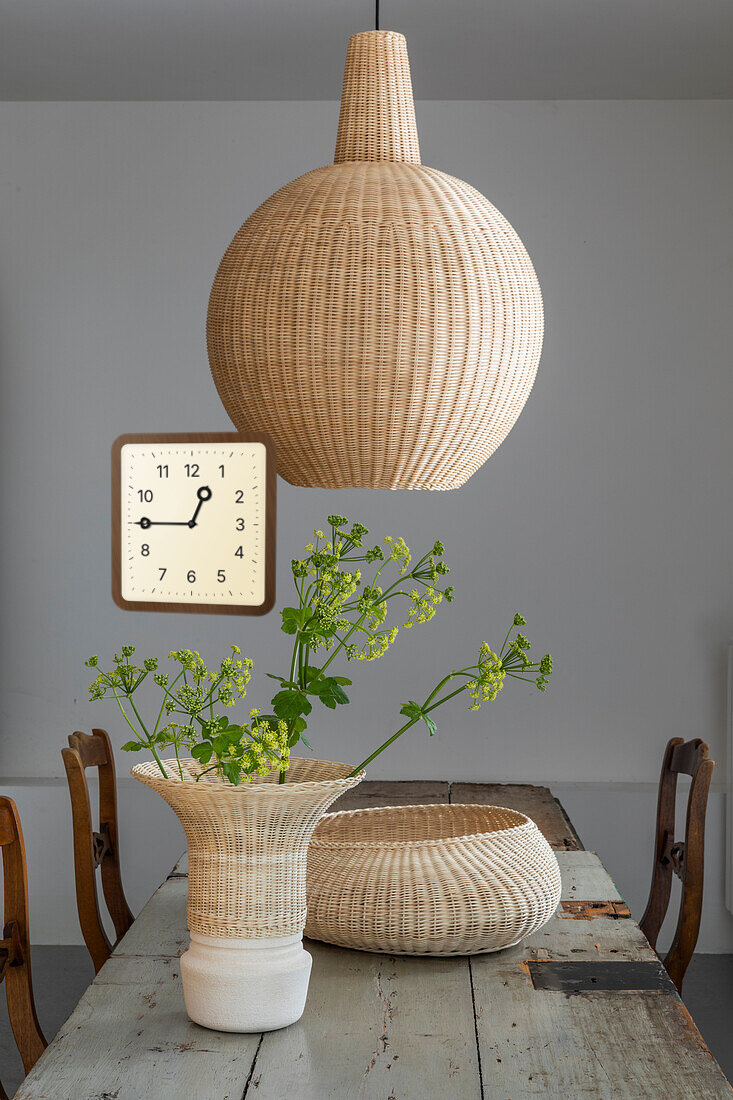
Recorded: h=12 m=45
